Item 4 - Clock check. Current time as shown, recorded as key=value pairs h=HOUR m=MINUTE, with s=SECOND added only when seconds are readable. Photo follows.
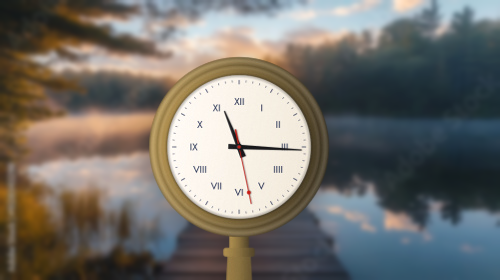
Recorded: h=11 m=15 s=28
